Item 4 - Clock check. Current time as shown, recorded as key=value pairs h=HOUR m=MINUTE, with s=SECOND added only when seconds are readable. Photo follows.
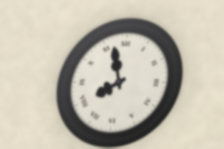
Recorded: h=7 m=57
